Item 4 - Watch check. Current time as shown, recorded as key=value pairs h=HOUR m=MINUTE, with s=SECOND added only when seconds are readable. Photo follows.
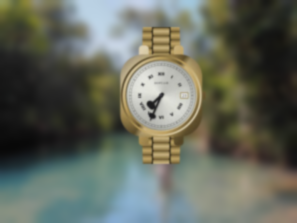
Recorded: h=7 m=34
